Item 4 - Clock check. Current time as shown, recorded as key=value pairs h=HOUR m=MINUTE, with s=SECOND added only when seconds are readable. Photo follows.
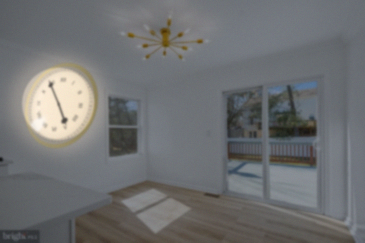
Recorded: h=4 m=54
